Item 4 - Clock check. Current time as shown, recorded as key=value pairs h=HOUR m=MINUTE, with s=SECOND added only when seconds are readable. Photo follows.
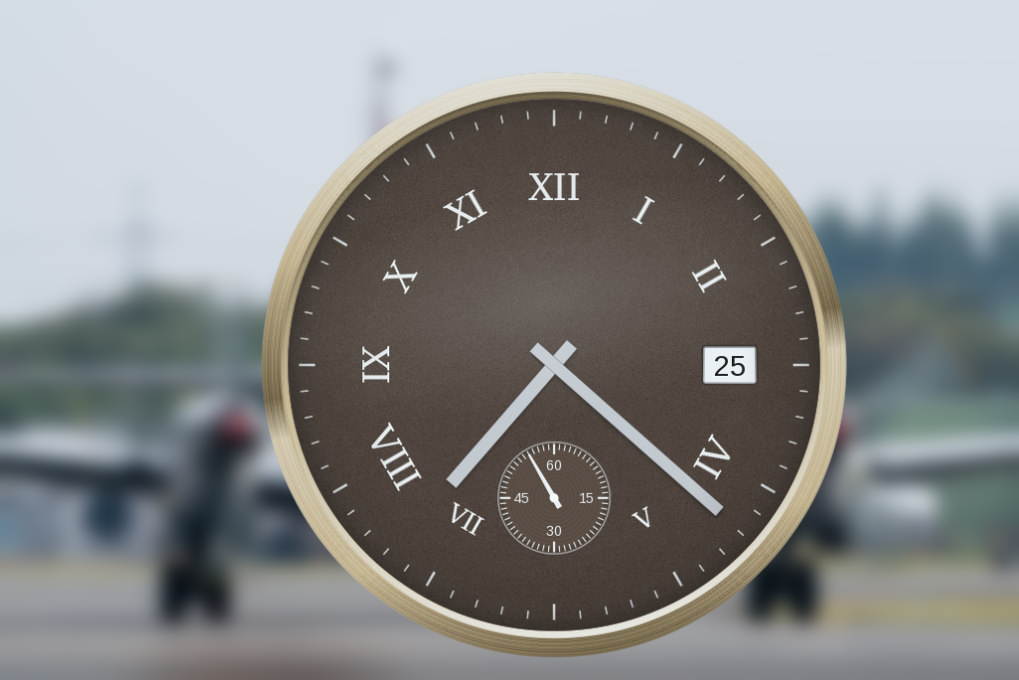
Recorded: h=7 m=21 s=55
